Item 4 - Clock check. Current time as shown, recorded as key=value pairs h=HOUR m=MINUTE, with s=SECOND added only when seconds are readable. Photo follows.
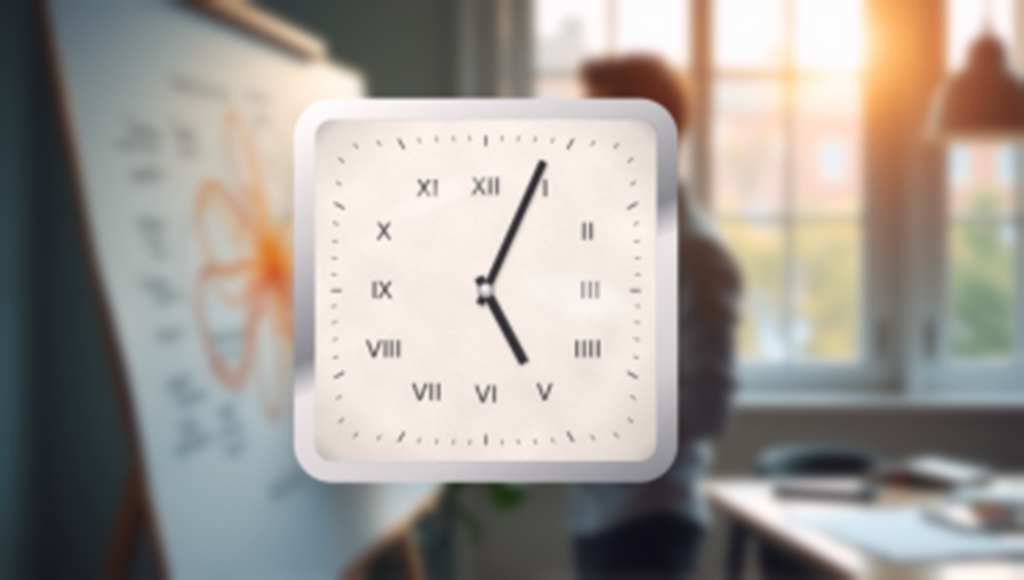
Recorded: h=5 m=4
